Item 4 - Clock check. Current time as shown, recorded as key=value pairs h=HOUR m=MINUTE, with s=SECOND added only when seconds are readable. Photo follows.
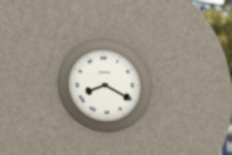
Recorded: h=8 m=20
